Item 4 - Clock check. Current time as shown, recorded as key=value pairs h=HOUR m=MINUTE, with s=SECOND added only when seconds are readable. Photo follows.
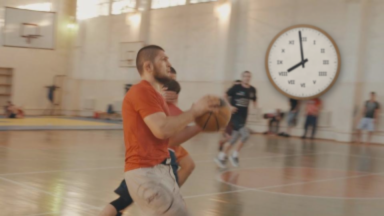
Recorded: h=7 m=59
